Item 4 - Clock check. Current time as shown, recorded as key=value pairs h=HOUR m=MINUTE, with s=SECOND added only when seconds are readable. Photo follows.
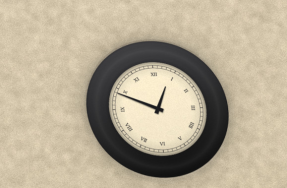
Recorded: h=12 m=49
